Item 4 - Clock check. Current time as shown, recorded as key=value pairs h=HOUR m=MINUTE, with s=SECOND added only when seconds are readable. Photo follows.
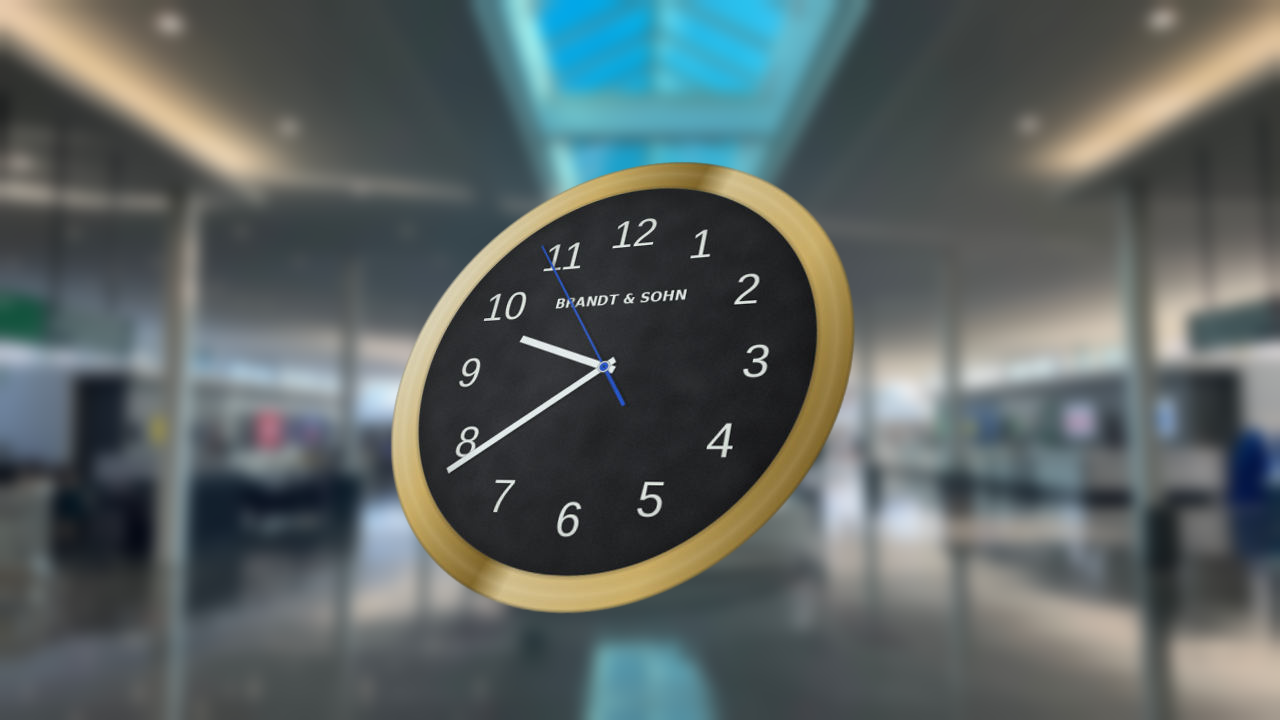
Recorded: h=9 m=38 s=54
